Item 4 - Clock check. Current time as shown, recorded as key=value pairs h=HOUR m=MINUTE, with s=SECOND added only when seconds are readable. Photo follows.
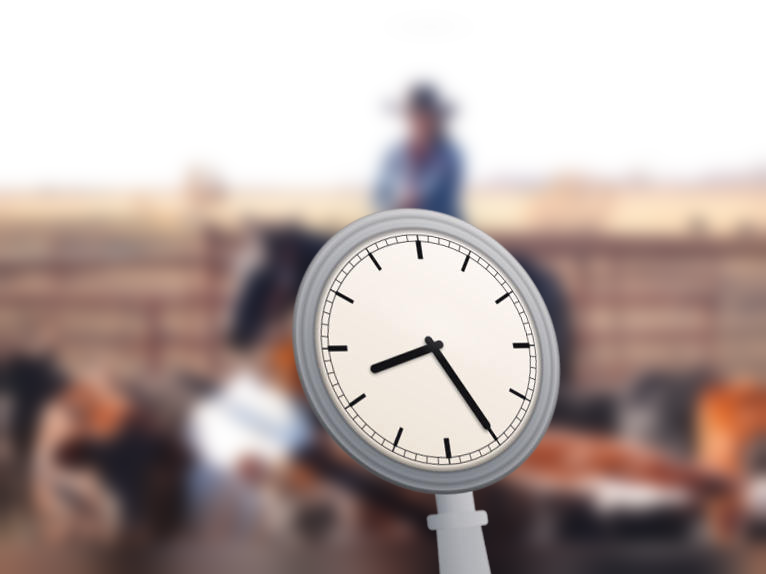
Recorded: h=8 m=25
